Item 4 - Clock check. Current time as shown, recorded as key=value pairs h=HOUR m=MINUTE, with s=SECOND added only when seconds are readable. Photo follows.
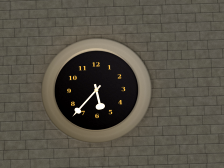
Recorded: h=5 m=37
